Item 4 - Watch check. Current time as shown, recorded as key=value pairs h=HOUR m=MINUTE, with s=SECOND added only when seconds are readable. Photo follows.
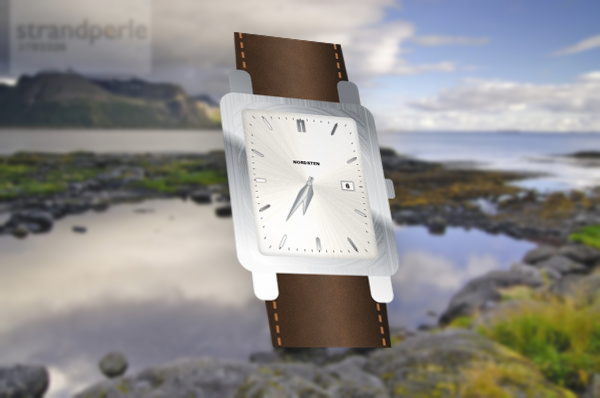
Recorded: h=6 m=36
